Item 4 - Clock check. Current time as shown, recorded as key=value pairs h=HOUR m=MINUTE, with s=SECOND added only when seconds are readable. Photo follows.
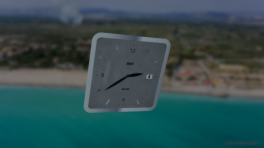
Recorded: h=2 m=39
